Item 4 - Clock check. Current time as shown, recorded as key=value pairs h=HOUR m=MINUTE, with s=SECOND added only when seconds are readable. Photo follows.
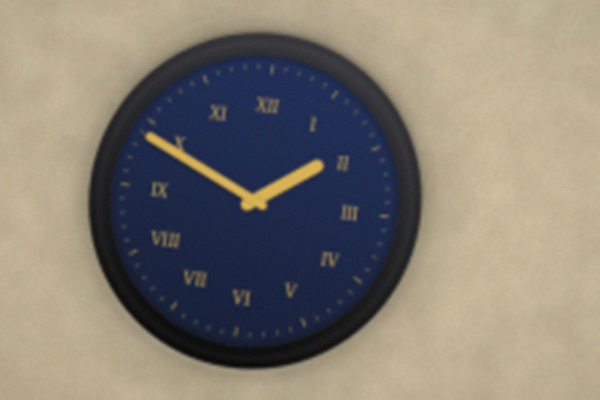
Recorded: h=1 m=49
